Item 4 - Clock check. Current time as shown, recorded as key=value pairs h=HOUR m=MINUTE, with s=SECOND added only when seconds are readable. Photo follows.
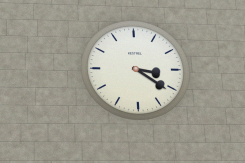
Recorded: h=3 m=21
